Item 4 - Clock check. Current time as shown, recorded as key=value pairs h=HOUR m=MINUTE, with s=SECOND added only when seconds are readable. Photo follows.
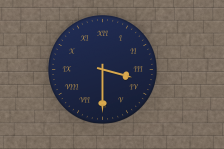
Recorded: h=3 m=30
